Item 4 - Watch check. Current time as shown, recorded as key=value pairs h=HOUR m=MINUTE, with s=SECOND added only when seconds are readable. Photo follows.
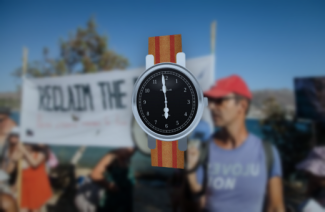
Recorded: h=5 m=59
